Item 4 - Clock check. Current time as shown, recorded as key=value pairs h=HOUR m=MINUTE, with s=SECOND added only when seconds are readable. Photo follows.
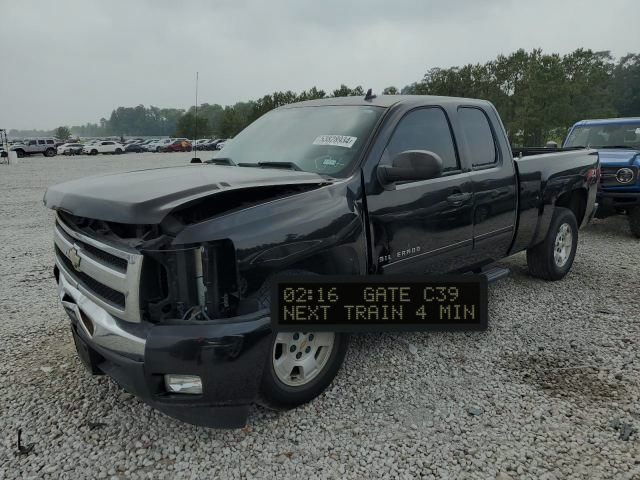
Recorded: h=2 m=16
